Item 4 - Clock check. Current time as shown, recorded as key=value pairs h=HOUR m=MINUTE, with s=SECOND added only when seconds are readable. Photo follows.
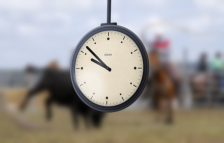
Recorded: h=9 m=52
